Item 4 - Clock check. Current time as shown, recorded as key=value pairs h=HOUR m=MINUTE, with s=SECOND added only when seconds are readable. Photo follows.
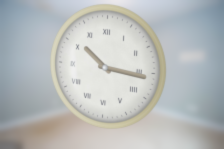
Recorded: h=10 m=16
